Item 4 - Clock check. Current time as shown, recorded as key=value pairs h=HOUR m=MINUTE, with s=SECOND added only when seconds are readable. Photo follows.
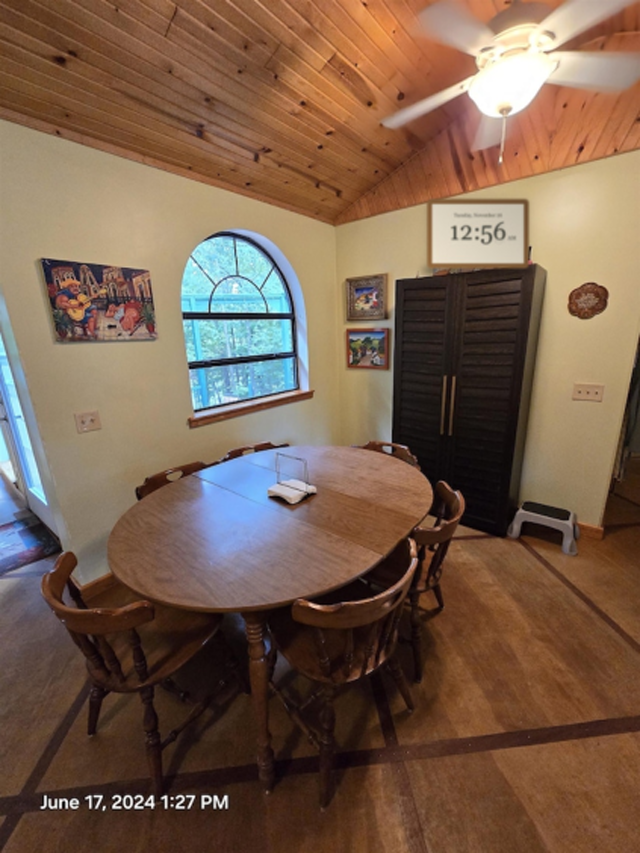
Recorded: h=12 m=56
